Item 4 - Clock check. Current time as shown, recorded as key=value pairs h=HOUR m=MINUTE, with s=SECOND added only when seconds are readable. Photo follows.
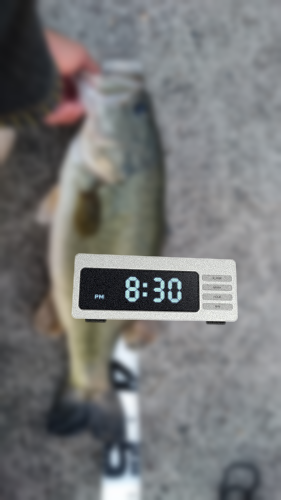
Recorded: h=8 m=30
